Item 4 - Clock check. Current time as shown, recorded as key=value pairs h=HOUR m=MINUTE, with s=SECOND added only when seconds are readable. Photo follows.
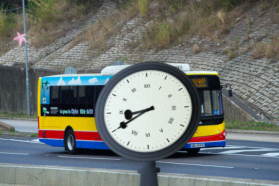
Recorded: h=8 m=40
